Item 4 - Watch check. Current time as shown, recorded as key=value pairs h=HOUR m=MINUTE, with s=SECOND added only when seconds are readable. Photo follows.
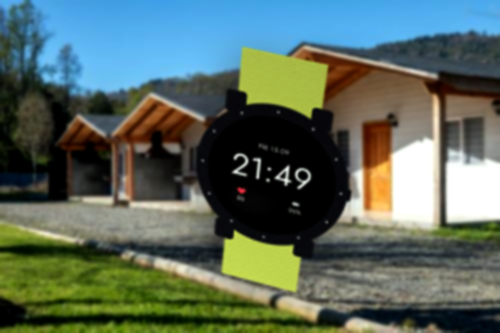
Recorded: h=21 m=49
